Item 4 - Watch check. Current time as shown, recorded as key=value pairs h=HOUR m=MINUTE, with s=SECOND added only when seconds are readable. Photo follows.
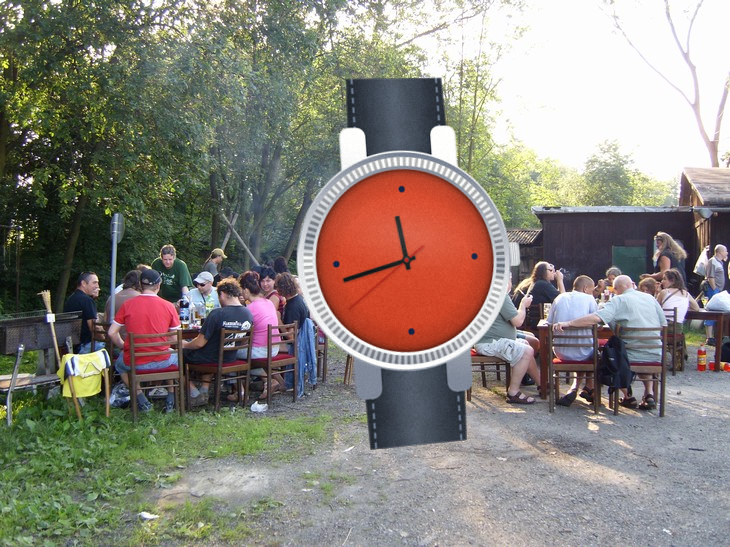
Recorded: h=11 m=42 s=39
